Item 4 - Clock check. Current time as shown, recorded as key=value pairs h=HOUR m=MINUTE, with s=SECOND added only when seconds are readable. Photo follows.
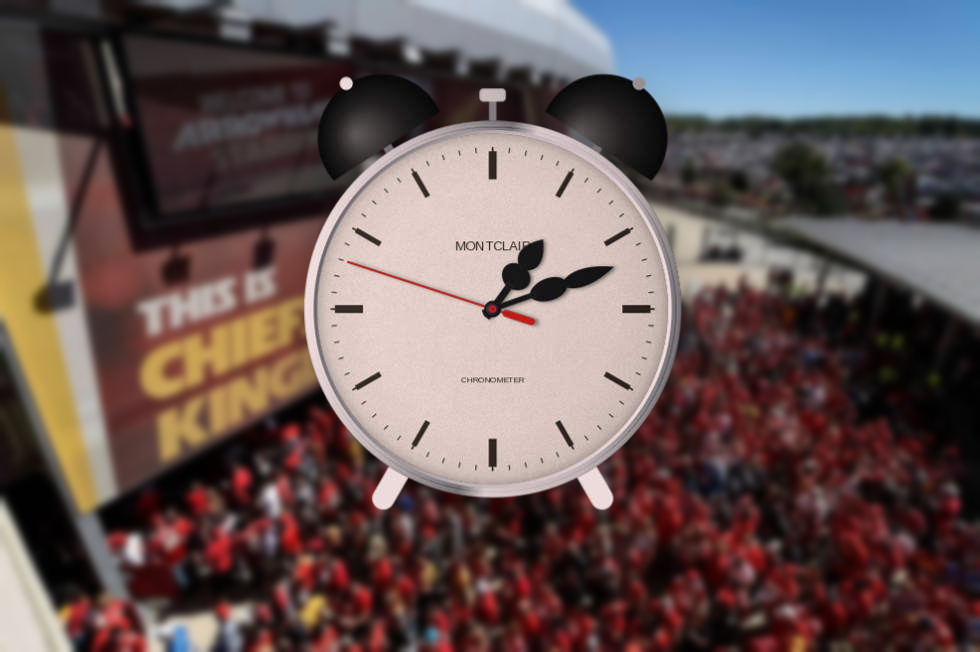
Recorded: h=1 m=11 s=48
